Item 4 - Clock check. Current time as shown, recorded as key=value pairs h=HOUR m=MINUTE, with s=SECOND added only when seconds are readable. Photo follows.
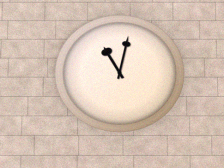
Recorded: h=11 m=2
